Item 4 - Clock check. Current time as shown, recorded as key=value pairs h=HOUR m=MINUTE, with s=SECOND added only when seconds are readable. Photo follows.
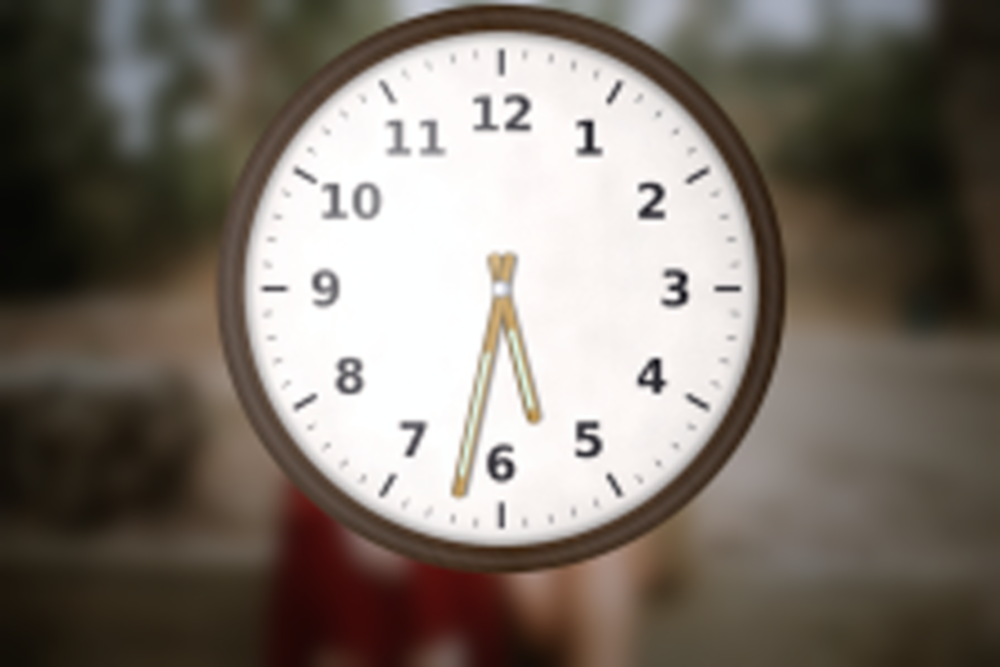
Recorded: h=5 m=32
